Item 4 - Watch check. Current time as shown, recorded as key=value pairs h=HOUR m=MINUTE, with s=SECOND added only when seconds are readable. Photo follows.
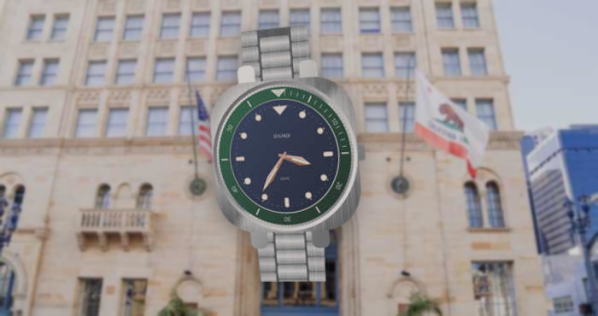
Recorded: h=3 m=36
